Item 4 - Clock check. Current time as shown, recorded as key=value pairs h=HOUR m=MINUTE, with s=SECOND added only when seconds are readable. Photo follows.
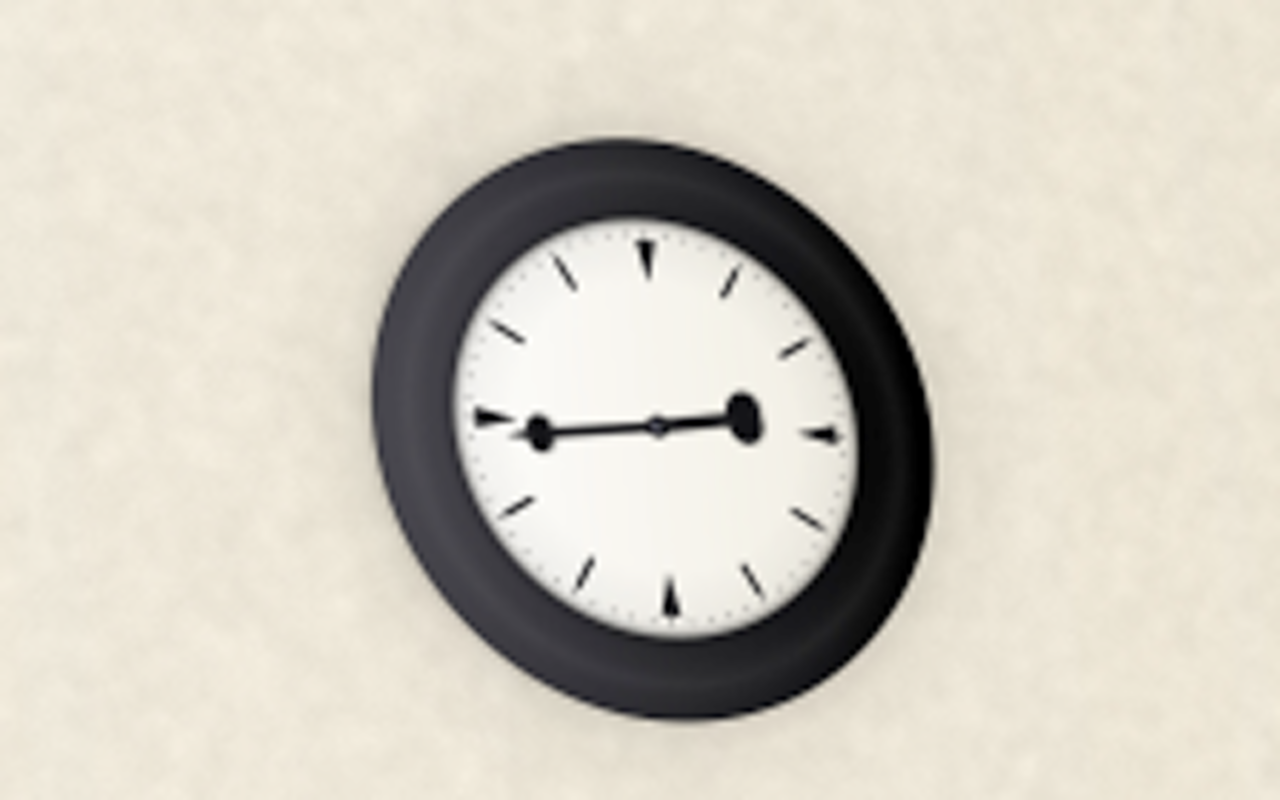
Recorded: h=2 m=44
